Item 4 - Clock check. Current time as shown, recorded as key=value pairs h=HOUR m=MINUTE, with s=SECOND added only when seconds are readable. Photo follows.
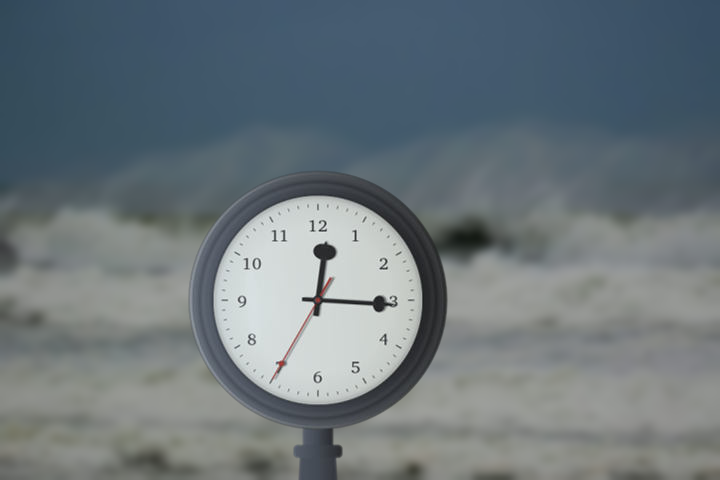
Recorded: h=12 m=15 s=35
